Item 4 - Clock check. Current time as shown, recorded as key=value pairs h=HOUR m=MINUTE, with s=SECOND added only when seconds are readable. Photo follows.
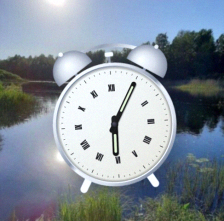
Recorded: h=6 m=5
